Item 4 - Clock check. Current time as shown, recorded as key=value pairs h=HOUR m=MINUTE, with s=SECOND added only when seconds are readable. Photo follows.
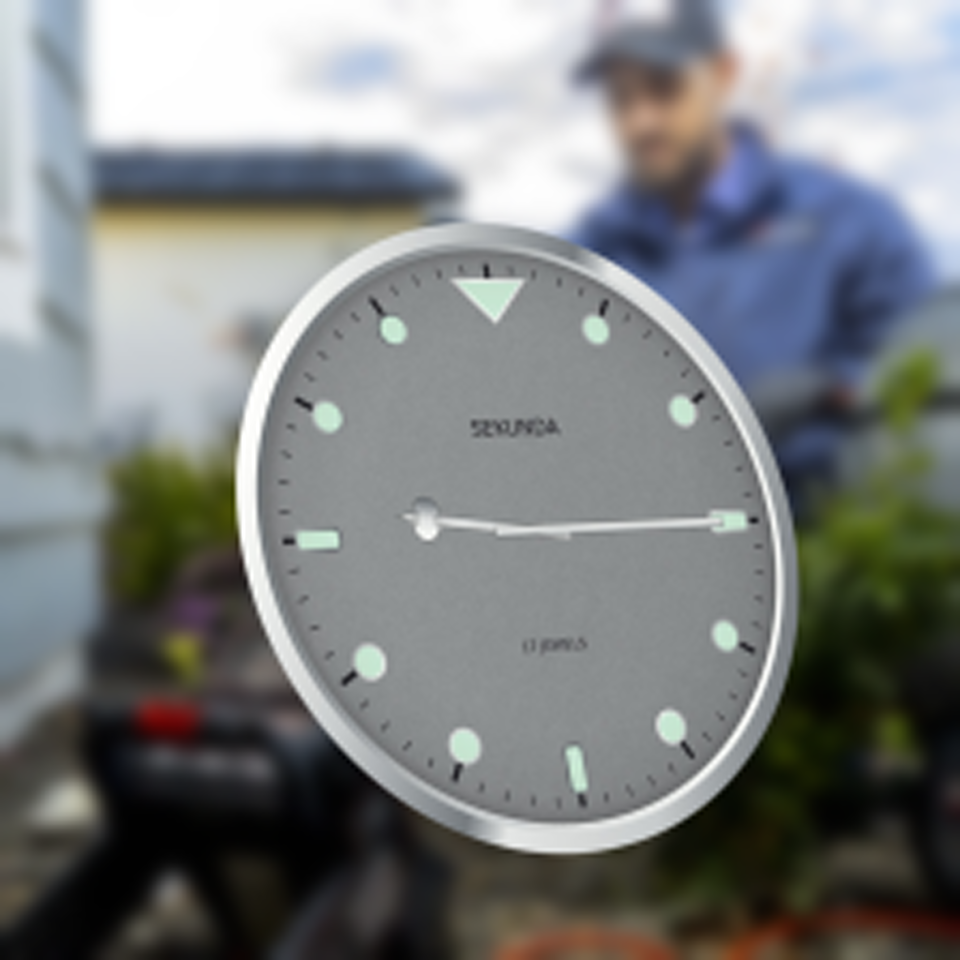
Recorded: h=9 m=15
